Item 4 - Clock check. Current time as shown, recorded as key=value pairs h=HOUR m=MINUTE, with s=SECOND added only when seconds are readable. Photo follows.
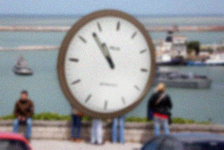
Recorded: h=10 m=53
